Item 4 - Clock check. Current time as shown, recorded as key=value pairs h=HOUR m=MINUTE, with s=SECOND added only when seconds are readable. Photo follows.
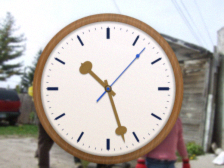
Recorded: h=10 m=27 s=7
